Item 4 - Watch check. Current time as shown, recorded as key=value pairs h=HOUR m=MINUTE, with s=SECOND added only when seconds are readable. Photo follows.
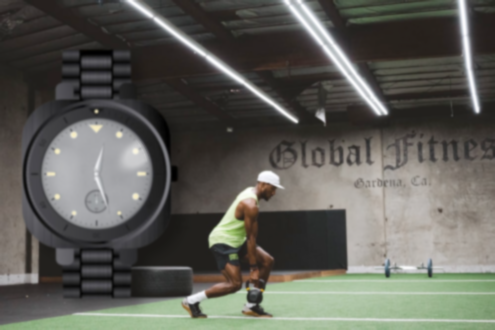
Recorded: h=12 m=27
